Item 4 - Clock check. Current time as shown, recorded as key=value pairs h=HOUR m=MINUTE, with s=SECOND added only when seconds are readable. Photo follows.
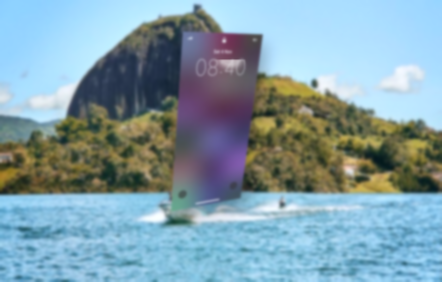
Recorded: h=8 m=40
